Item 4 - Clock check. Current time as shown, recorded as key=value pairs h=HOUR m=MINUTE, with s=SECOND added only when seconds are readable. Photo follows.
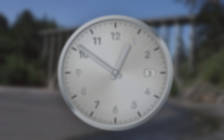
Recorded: h=12 m=51
